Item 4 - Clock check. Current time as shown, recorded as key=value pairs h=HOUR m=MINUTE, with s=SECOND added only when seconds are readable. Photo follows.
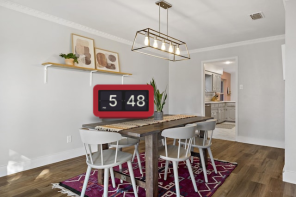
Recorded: h=5 m=48
